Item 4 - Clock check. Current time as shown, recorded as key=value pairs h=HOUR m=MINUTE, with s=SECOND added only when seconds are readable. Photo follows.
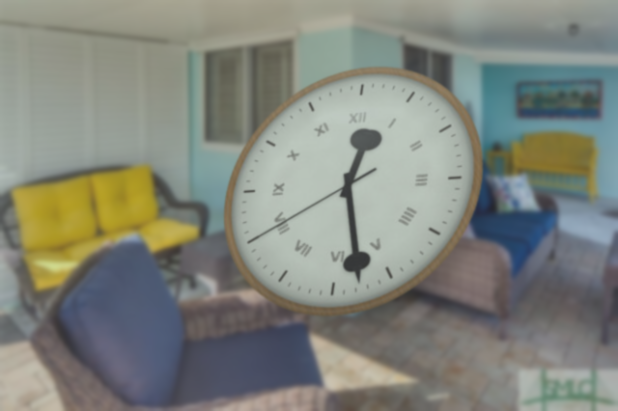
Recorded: h=12 m=27 s=40
